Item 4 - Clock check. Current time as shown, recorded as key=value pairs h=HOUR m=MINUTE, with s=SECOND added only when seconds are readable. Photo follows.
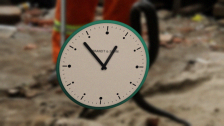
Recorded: h=12 m=53
